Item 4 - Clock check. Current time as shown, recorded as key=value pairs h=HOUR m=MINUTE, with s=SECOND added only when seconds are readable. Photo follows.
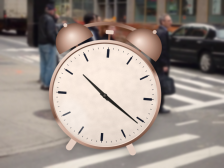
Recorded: h=10 m=21
